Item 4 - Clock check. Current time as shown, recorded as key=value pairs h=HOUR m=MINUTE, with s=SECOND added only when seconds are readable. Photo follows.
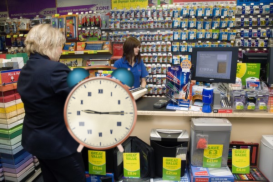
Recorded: h=9 m=15
